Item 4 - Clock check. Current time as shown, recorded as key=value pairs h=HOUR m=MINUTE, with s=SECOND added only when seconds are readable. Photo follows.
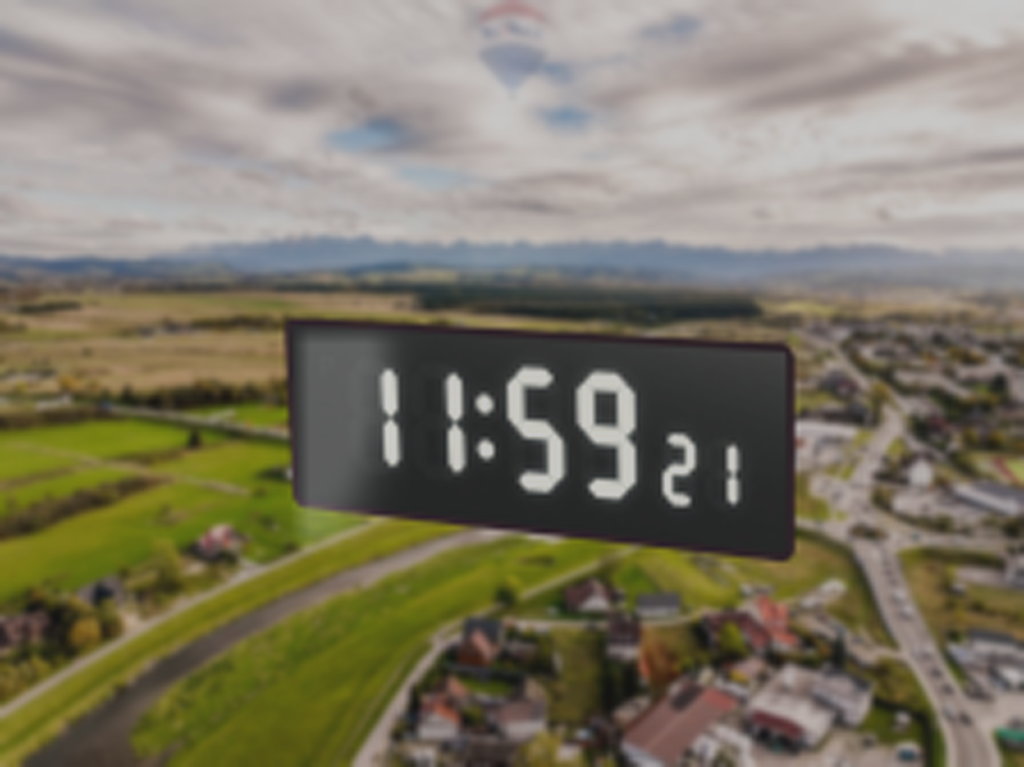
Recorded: h=11 m=59 s=21
